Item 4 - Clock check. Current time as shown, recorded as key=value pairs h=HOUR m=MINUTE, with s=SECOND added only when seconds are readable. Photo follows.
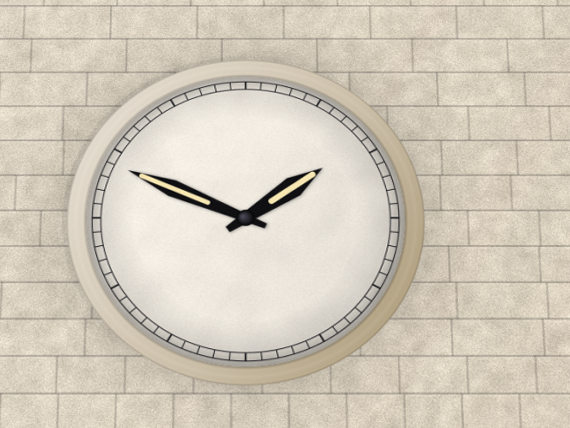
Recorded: h=1 m=49
